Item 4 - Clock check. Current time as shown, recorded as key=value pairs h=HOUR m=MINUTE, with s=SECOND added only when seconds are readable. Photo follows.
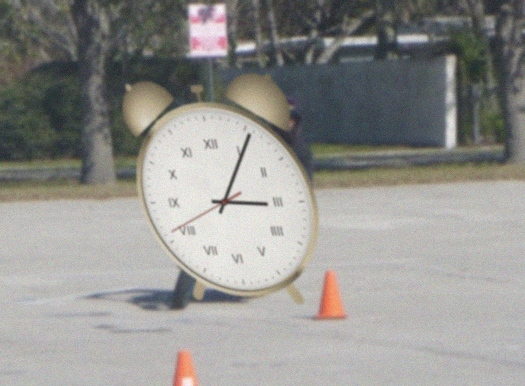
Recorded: h=3 m=5 s=41
